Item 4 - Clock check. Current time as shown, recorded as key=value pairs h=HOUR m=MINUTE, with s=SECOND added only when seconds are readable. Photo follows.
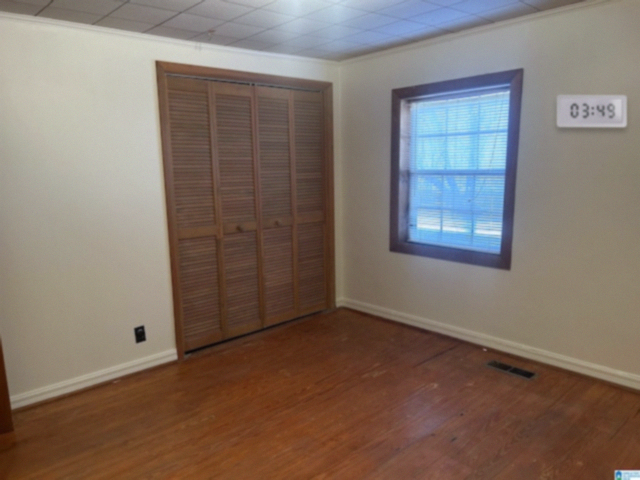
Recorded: h=3 m=49
